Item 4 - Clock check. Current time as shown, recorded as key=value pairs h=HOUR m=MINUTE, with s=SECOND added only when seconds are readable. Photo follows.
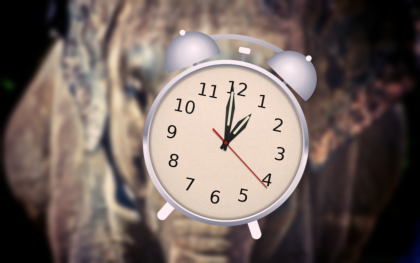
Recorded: h=12 m=59 s=21
